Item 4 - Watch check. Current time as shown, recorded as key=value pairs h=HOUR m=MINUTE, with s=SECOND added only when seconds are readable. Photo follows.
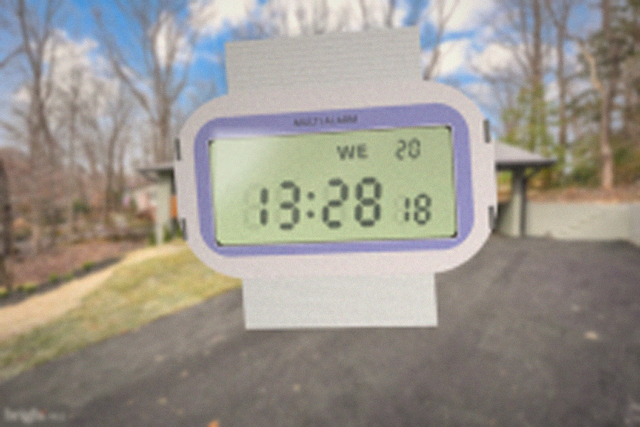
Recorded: h=13 m=28 s=18
